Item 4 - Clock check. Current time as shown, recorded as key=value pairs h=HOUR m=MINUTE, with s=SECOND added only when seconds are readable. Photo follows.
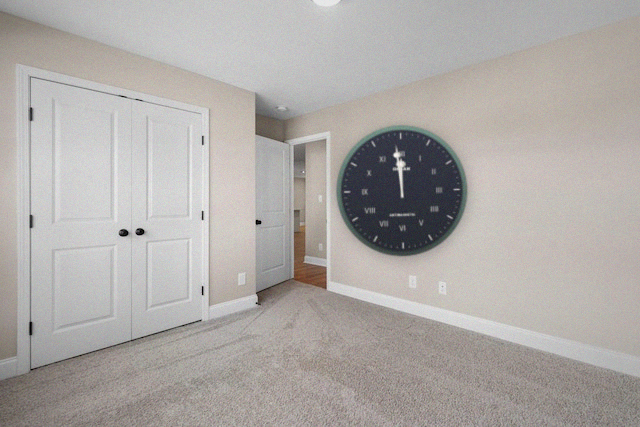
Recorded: h=11 m=59
